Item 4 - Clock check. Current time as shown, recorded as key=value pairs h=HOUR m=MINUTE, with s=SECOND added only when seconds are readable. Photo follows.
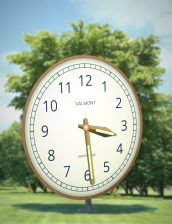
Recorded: h=3 m=29
